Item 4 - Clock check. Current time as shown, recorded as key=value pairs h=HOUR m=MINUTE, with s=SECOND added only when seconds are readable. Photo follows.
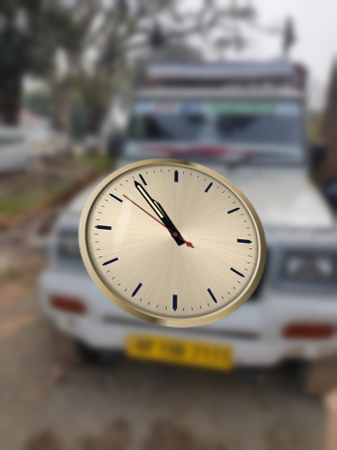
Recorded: h=10 m=53 s=51
